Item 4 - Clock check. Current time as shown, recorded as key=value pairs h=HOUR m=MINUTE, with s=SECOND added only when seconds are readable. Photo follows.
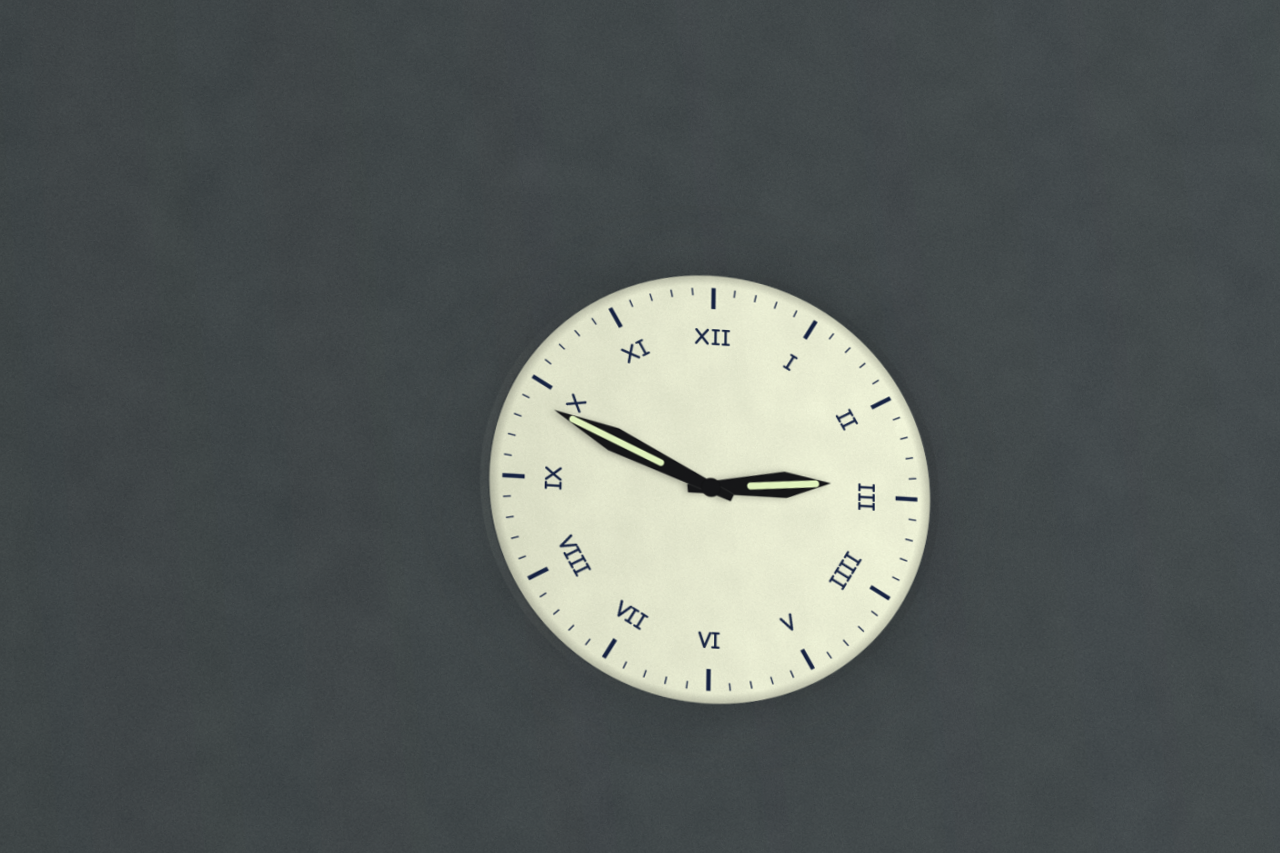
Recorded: h=2 m=49
